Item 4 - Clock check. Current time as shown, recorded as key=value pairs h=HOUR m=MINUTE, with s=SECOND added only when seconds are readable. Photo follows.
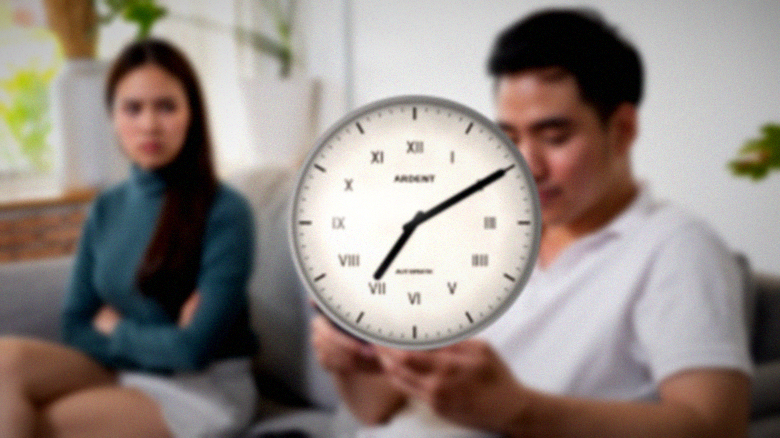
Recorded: h=7 m=10
